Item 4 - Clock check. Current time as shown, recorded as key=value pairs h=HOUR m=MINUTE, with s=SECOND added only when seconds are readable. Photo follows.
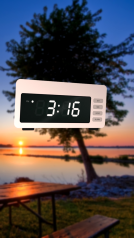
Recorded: h=3 m=16
